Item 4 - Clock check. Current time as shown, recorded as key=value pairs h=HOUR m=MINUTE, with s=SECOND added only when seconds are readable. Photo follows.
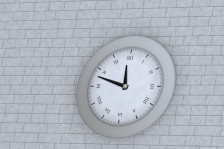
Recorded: h=11 m=48
